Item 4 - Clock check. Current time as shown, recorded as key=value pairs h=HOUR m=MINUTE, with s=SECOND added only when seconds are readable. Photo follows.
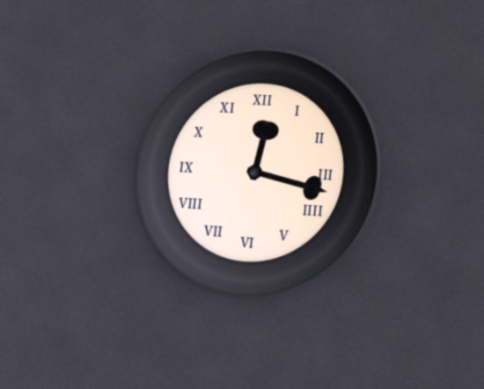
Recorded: h=12 m=17
